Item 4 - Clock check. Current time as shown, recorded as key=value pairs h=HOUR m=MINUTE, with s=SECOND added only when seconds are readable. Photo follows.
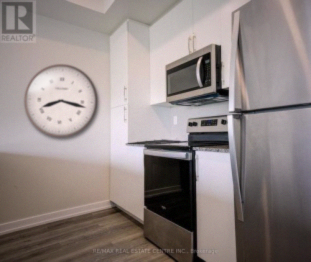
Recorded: h=8 m=17
